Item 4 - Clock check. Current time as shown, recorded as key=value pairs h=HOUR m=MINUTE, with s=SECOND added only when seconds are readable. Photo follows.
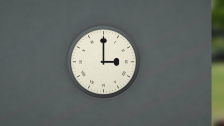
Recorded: h=3 m=0
